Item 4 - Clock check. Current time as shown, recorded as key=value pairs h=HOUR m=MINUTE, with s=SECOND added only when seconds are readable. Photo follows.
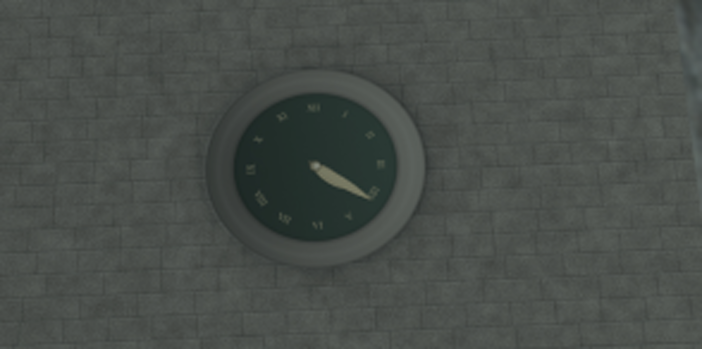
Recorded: h=4 m=21
